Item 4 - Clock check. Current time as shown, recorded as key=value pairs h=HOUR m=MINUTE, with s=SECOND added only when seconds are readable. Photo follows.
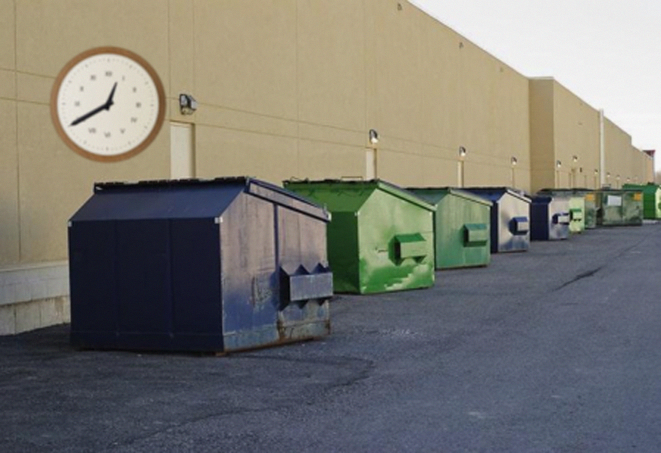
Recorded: h=12 m=40
